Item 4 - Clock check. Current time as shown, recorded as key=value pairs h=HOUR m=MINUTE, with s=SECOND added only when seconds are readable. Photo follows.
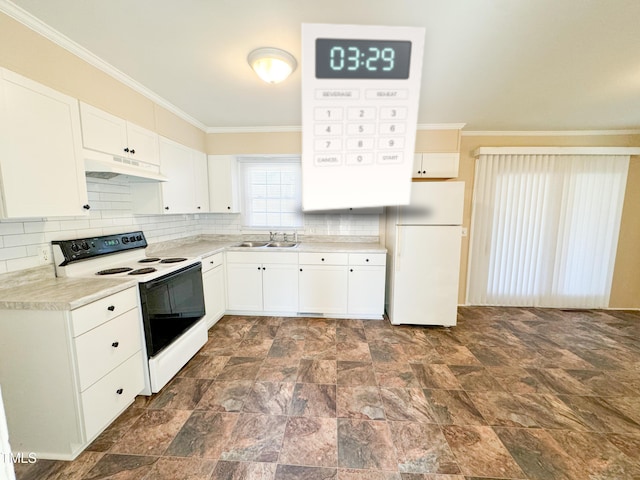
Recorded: h=3 m=29
